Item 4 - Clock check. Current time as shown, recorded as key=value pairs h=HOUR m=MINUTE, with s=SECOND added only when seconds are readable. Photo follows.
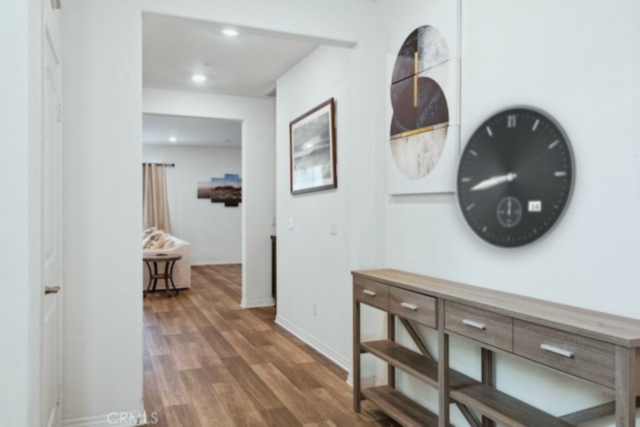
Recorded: h=8 m=43
